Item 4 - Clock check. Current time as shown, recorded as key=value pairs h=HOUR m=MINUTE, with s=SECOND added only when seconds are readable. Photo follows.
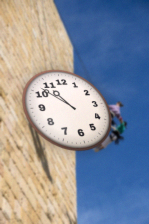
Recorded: h=10 m=52
